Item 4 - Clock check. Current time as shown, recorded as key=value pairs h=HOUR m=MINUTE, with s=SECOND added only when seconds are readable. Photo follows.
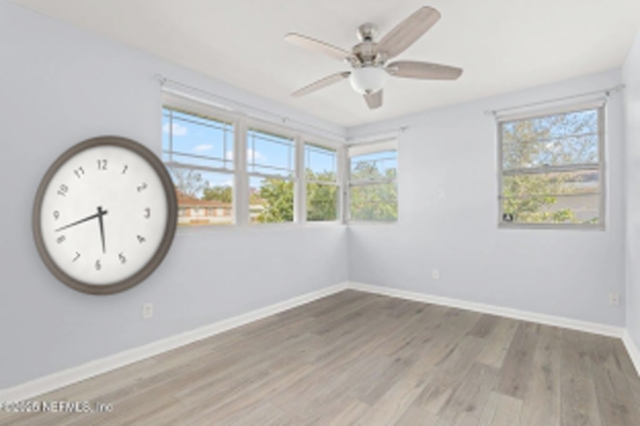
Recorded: h=5 m=42
